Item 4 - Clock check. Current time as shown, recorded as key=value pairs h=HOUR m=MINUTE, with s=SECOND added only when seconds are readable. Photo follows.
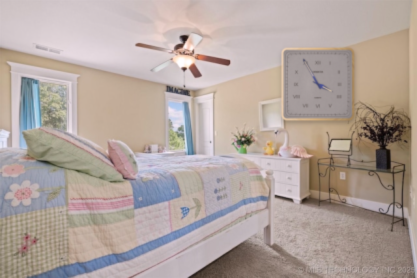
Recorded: h=3 m=55
